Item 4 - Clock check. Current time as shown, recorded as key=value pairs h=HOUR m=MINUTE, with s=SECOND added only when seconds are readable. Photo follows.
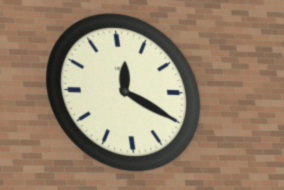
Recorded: h=12 m=20
